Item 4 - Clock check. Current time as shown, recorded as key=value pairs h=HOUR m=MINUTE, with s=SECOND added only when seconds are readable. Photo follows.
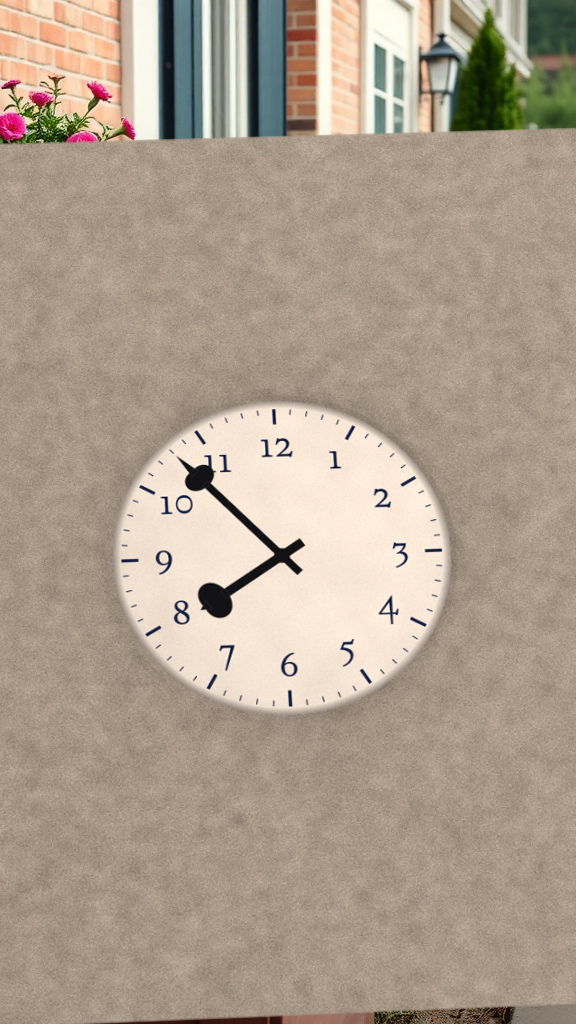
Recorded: h=7 m=53
